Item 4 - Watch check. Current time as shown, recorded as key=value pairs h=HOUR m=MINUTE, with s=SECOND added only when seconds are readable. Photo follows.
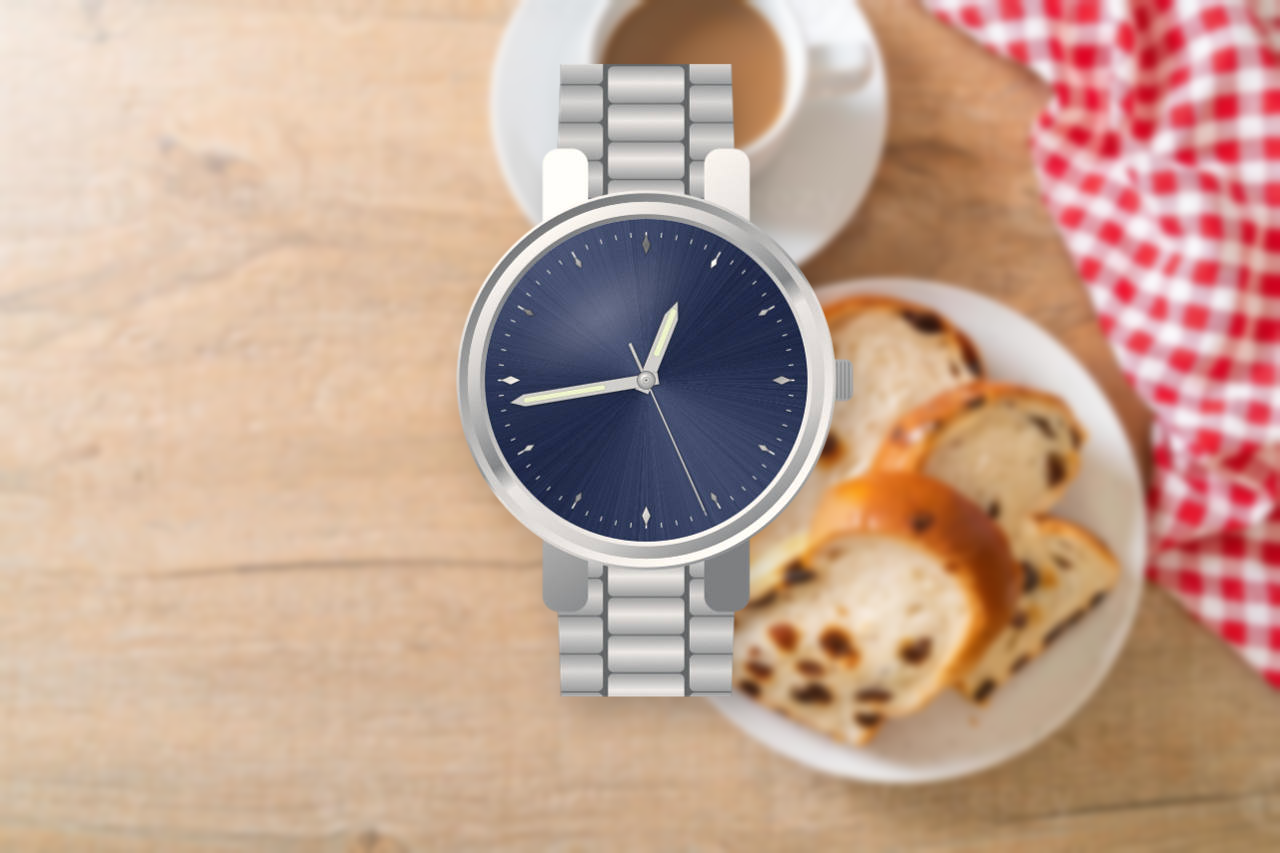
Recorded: h=12 m=43 s=26
